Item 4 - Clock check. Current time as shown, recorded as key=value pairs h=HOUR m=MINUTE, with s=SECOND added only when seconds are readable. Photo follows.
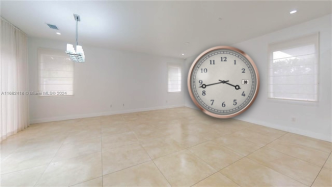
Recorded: h=3 m=43
